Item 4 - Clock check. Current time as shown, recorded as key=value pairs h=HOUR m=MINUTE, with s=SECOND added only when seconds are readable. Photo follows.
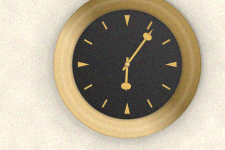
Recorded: h=6 m=6
